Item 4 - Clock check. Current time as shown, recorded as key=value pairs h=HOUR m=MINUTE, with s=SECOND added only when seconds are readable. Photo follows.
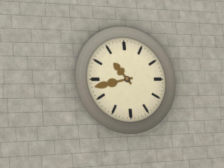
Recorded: h=10 m=43
